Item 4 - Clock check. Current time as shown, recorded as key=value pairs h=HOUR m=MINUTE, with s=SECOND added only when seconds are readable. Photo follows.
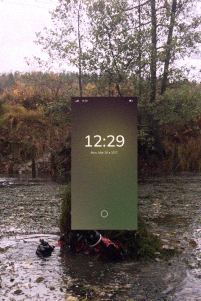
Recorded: h=12 m=29
